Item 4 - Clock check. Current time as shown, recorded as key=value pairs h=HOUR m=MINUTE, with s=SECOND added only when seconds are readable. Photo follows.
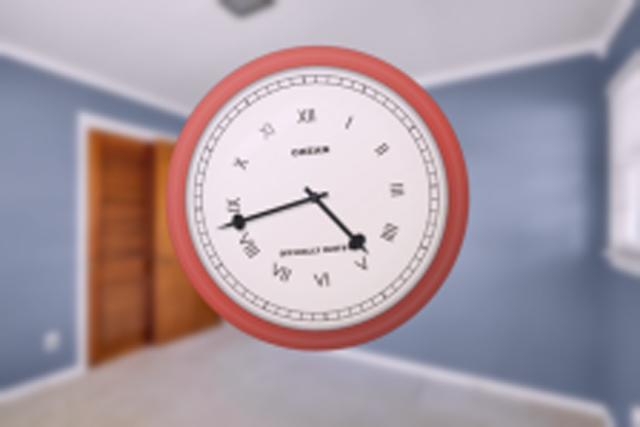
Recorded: h=4 m=43
